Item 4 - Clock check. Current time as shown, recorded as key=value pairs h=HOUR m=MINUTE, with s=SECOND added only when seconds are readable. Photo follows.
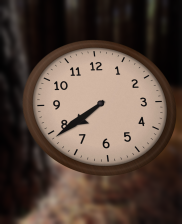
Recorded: h=7 m=39
